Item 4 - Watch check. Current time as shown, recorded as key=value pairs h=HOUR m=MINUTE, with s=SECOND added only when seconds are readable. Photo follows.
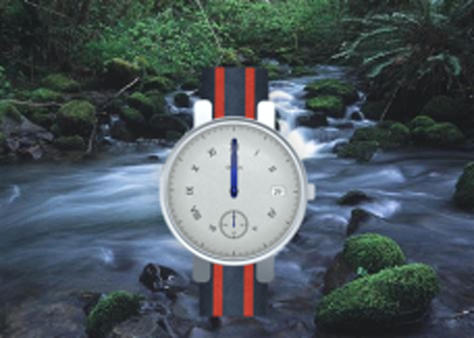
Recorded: h=12 m=0
